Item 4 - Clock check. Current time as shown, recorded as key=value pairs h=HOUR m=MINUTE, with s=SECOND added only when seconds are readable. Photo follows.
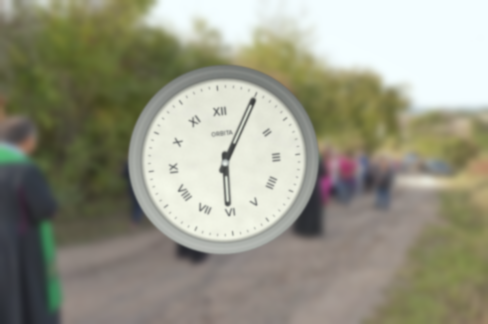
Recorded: h=6 m=5
